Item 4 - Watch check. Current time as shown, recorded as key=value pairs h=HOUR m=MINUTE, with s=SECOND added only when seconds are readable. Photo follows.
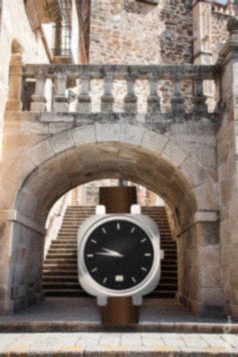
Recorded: h=9 m=46
